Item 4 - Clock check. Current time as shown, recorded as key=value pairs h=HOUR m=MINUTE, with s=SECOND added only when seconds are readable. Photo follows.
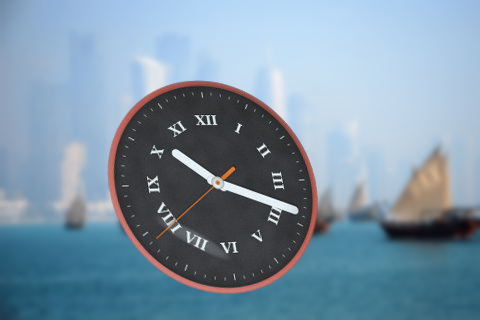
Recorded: h=10 m=18 s=39
